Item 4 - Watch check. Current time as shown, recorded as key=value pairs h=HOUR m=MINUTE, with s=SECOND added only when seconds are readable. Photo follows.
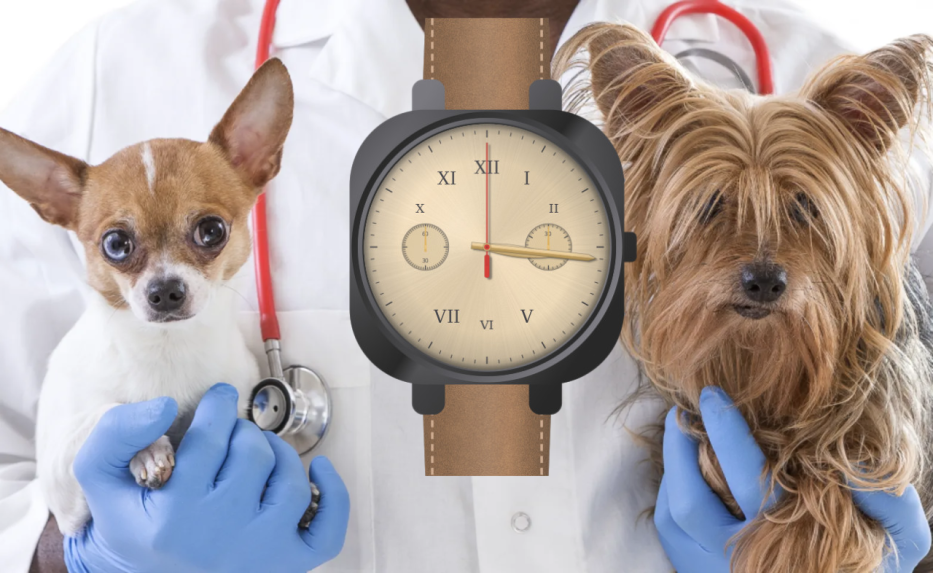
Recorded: h=3 m=16
